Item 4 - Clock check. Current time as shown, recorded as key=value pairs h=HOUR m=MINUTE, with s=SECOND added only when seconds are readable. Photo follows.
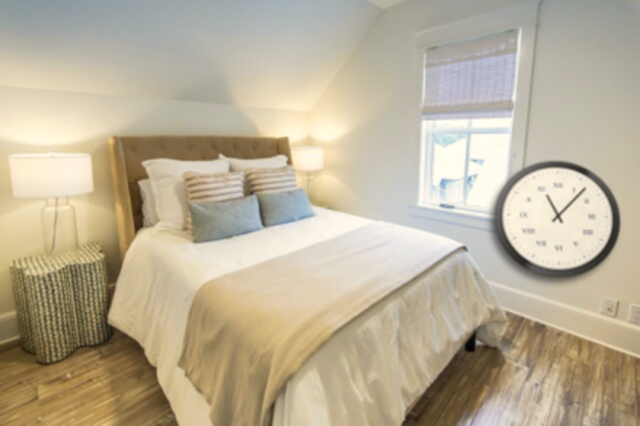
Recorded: h=11 m=7
